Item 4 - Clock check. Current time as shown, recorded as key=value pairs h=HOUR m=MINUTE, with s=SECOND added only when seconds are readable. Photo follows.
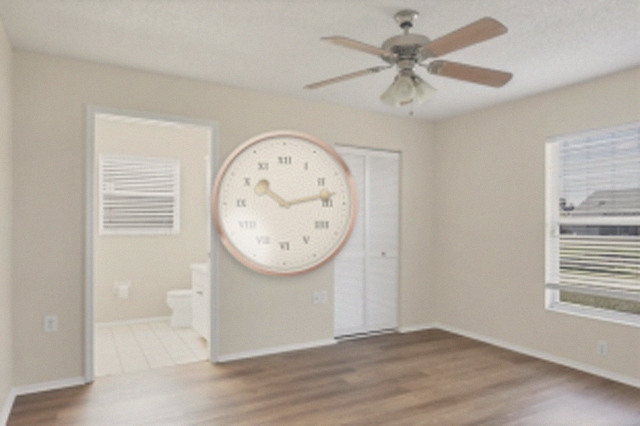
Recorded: h=10 m=13
